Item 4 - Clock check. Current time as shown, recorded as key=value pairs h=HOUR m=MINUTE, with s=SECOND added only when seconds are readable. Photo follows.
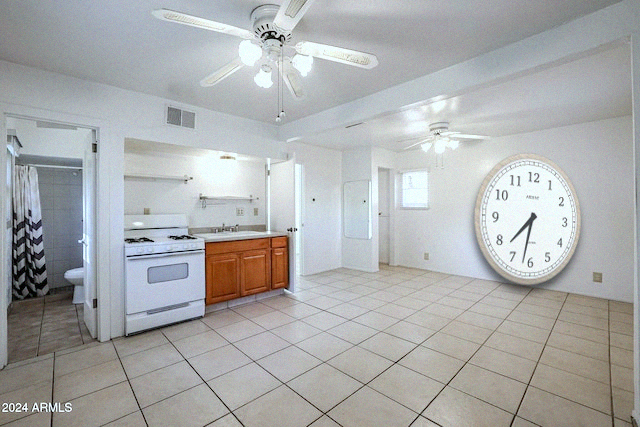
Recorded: h=7 m=32
